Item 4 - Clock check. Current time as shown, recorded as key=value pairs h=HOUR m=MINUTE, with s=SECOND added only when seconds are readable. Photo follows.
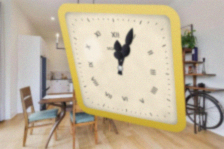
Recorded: h=12 m=4
